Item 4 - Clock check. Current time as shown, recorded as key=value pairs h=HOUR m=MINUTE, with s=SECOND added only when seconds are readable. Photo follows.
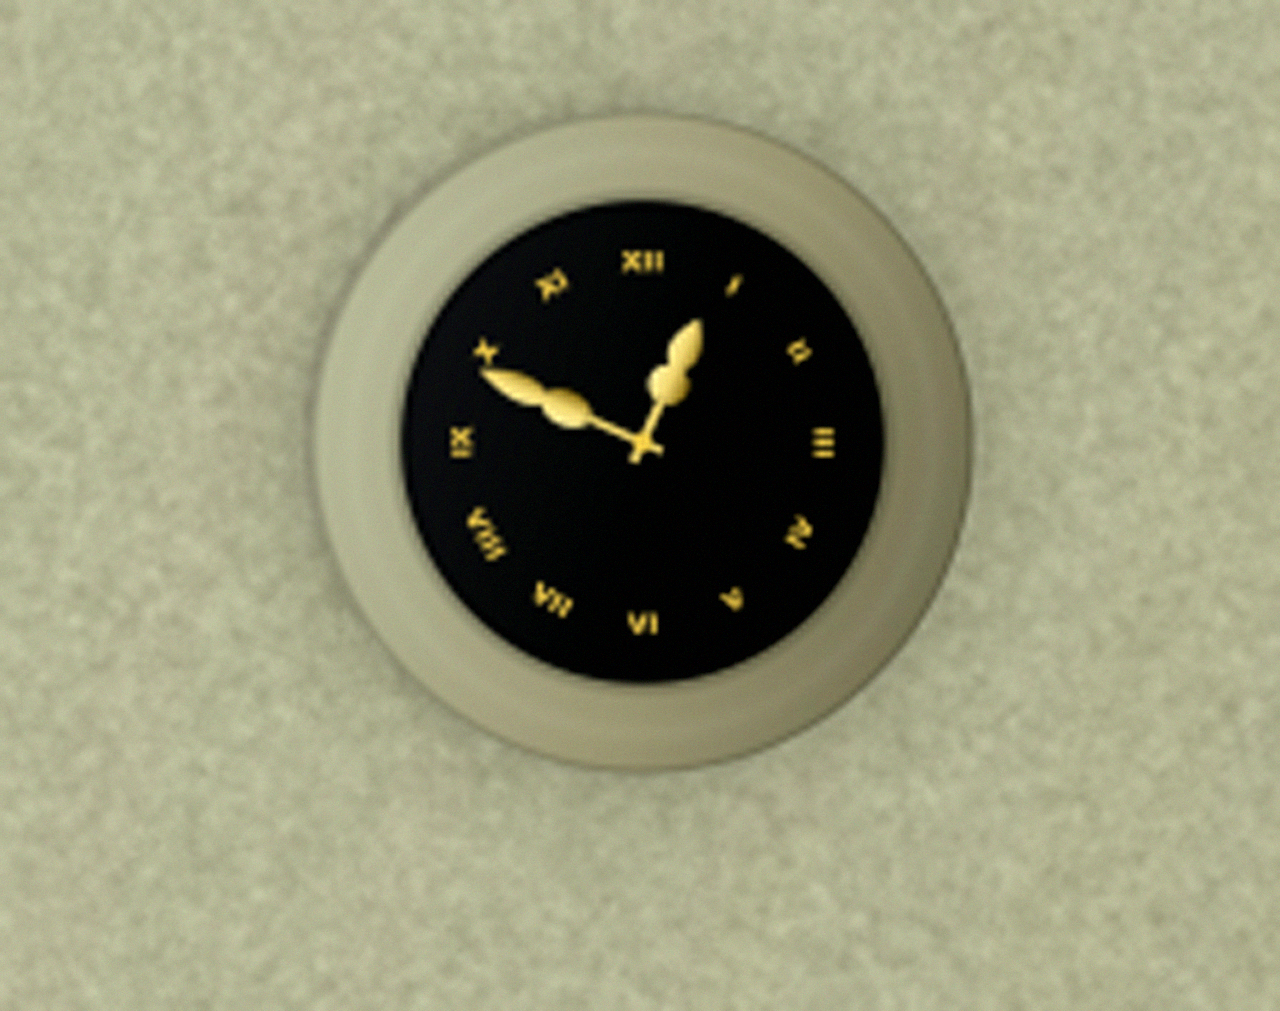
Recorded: h=12 m=49
